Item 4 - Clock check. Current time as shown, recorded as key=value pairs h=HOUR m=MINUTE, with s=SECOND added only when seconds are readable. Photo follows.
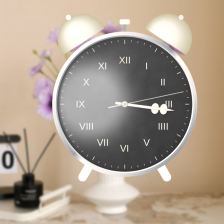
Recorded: h=3 m=16 s=13
